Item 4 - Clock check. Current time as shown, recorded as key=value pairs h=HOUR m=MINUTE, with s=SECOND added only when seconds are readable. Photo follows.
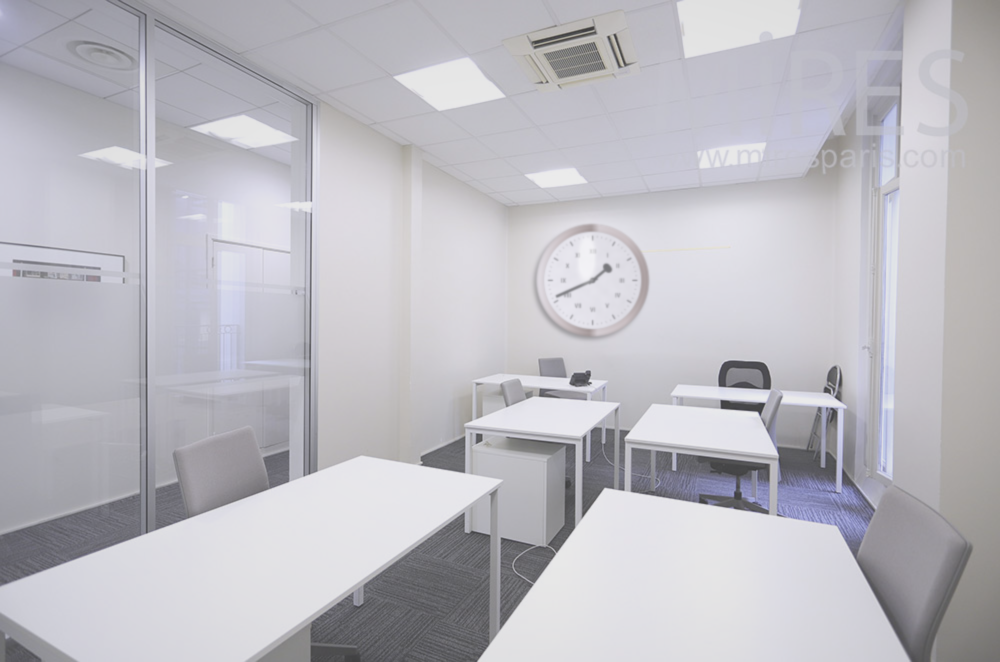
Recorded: h=1 m=41
